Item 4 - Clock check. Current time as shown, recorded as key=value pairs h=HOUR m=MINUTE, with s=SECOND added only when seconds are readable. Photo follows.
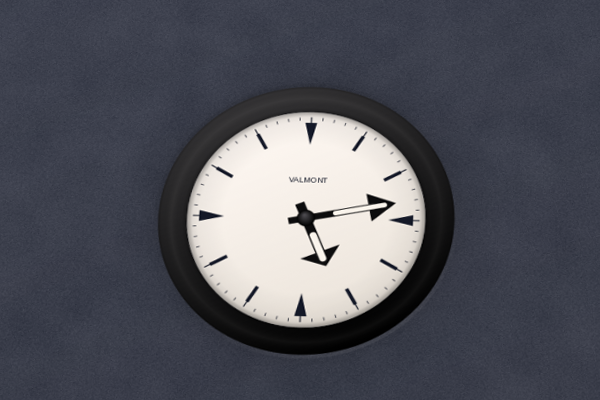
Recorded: h=5 m=13
